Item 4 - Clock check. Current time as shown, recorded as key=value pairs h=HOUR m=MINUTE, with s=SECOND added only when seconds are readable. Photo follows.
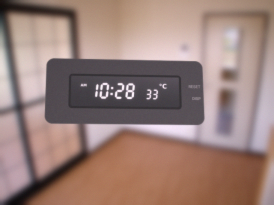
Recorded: h=10 m=28
